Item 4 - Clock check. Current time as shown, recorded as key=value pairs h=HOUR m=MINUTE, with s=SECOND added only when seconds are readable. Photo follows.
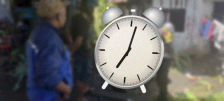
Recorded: h=7 m=2
